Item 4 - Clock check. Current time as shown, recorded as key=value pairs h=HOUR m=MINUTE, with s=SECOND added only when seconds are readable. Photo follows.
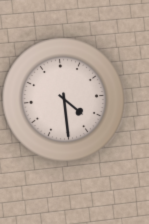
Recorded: h=4 m=30
